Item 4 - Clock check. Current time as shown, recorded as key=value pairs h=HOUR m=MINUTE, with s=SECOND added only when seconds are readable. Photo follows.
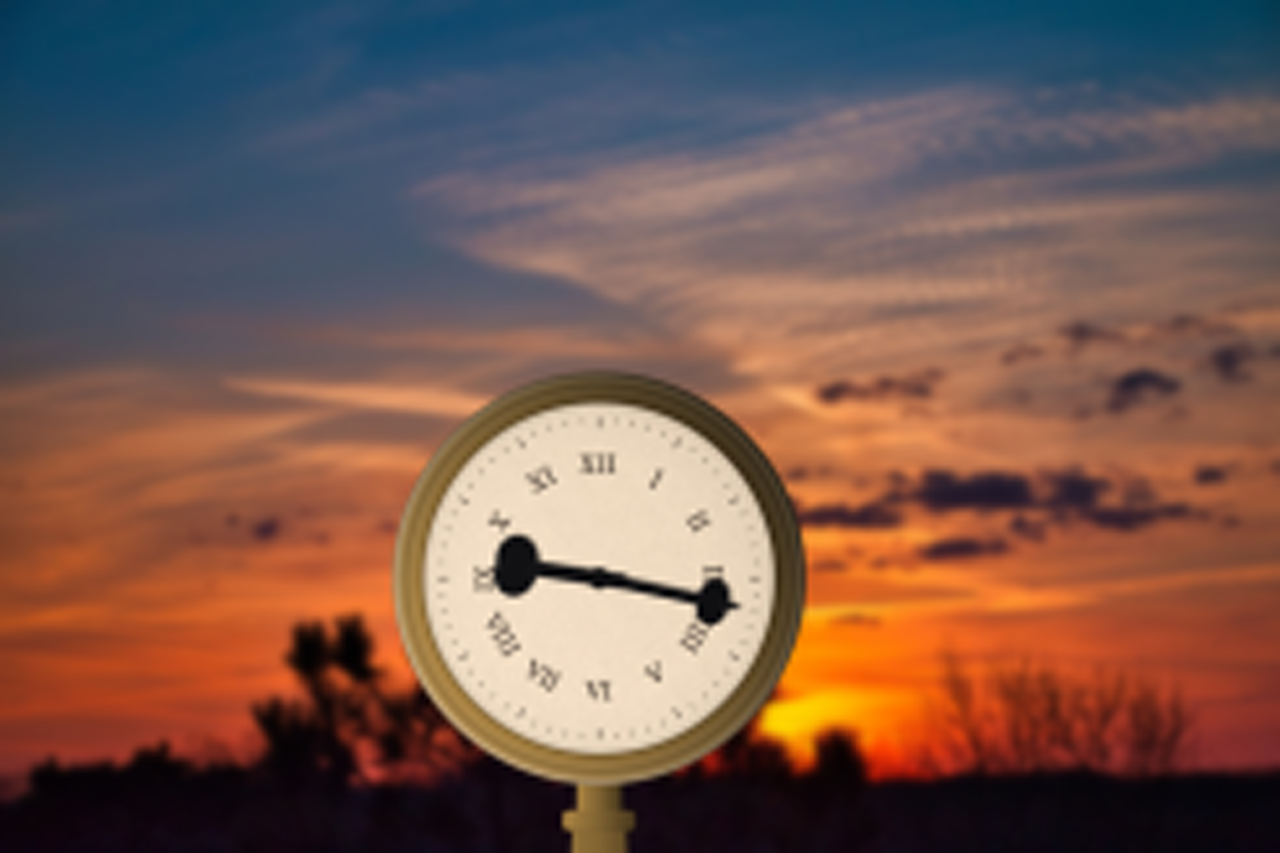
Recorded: h=9 m=17
